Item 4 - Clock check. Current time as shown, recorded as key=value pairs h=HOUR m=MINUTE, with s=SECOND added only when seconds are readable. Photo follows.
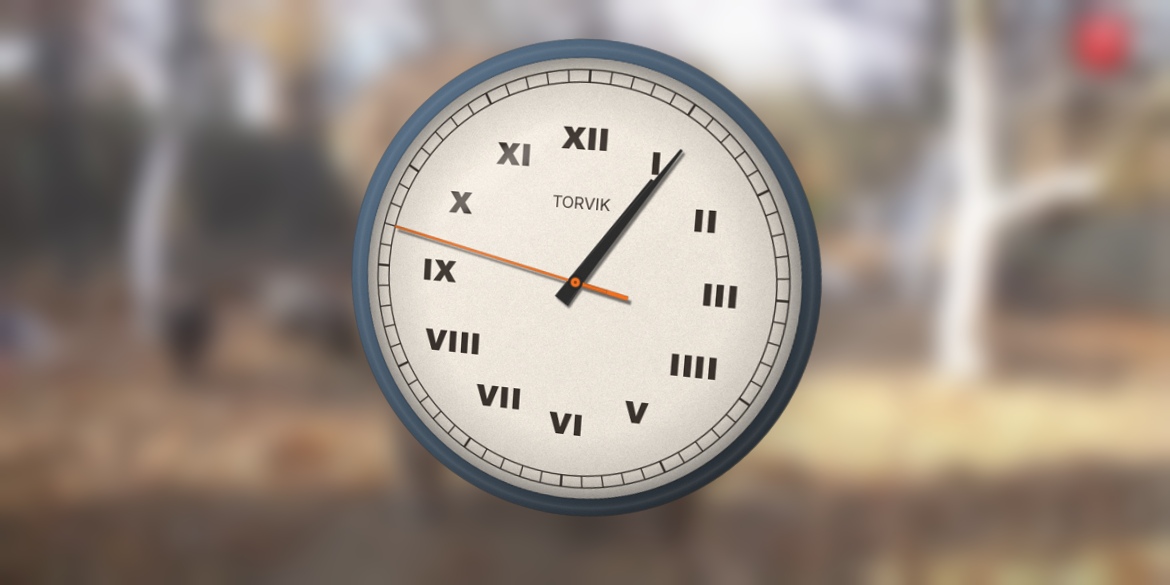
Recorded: h=1 m=5 s=47
